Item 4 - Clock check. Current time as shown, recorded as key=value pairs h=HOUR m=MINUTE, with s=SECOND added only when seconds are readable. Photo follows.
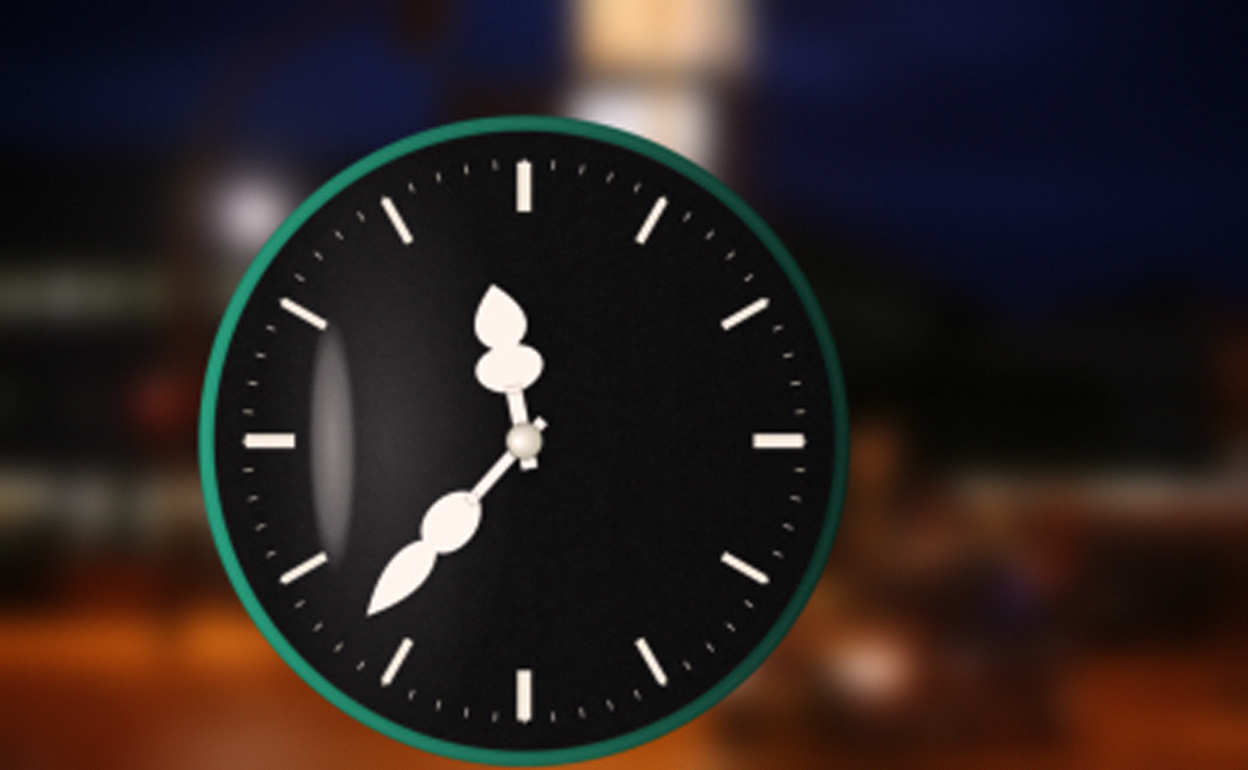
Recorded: h=11 m=37
